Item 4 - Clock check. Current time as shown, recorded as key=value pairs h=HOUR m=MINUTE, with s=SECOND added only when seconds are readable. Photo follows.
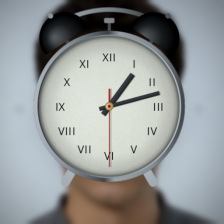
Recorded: h=1 m=12 s=30
